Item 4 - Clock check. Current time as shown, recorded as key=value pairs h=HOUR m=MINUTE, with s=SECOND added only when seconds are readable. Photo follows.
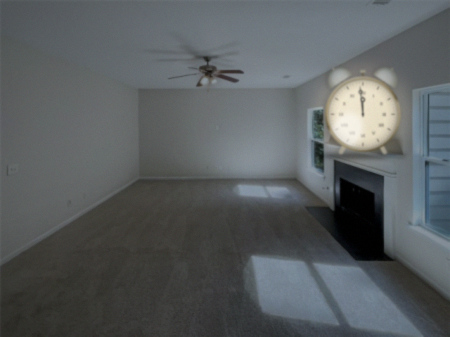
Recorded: h=11 m=59
